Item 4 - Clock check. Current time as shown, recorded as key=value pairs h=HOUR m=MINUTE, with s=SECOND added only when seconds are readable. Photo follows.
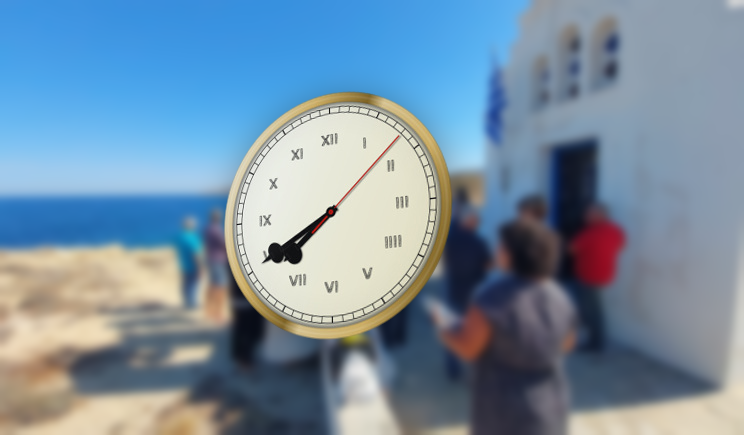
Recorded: h=7 m=40 s=8
